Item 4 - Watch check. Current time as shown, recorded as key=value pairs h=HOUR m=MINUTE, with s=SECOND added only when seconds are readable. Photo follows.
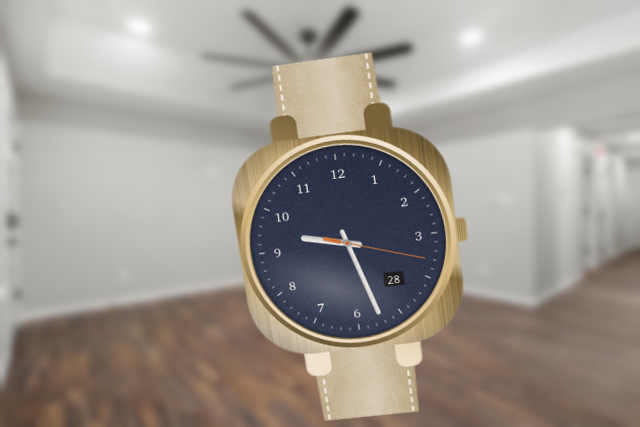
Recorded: h=9 m=27 s=18
